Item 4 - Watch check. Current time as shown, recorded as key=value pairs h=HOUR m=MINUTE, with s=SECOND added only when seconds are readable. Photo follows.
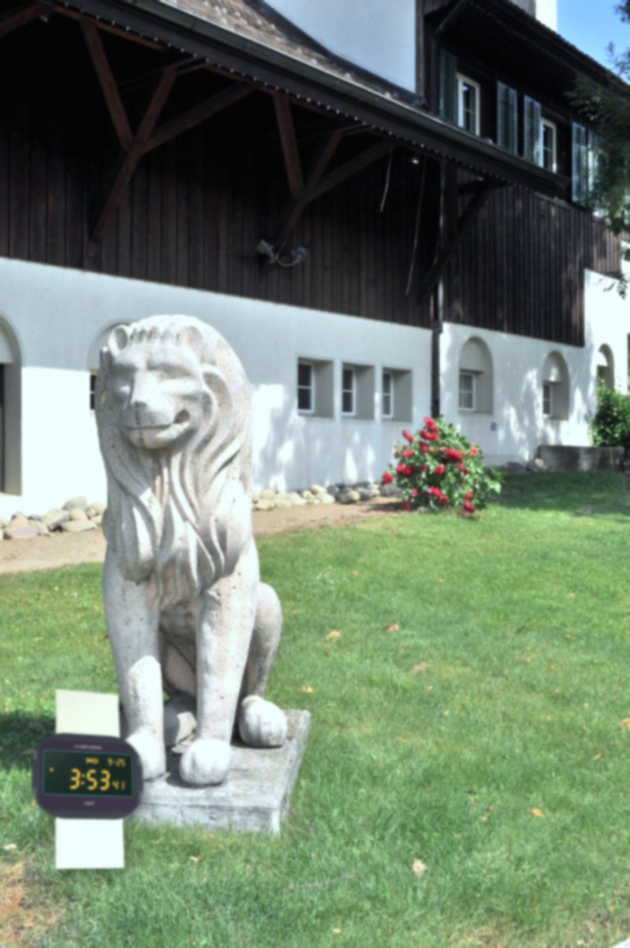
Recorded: h=3 m=53
